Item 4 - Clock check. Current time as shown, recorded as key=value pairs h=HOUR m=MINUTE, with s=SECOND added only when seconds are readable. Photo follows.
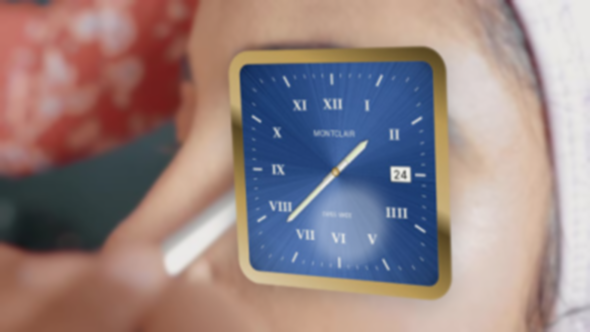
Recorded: h=1 m=38
